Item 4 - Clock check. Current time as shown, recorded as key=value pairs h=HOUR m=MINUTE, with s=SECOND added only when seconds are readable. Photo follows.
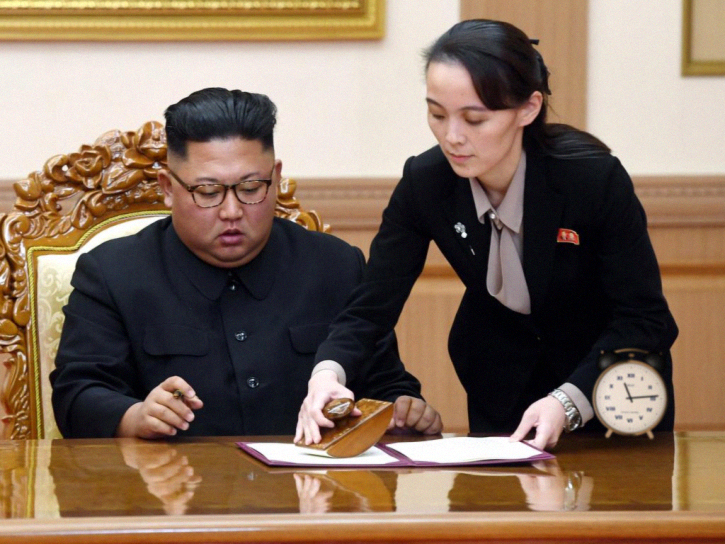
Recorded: h=11 m=14
